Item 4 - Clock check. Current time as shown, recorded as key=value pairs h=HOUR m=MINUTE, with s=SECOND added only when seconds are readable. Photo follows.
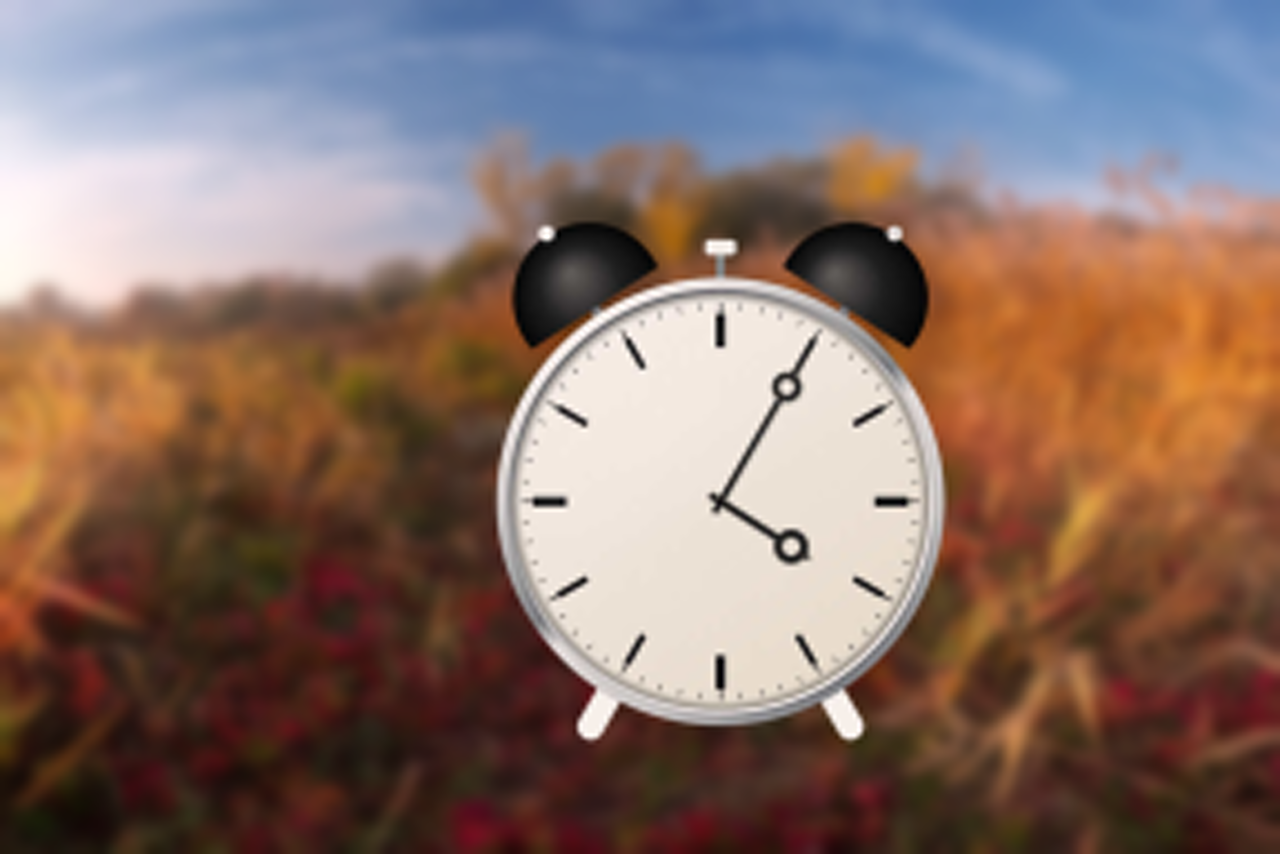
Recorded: h=4 m=5
